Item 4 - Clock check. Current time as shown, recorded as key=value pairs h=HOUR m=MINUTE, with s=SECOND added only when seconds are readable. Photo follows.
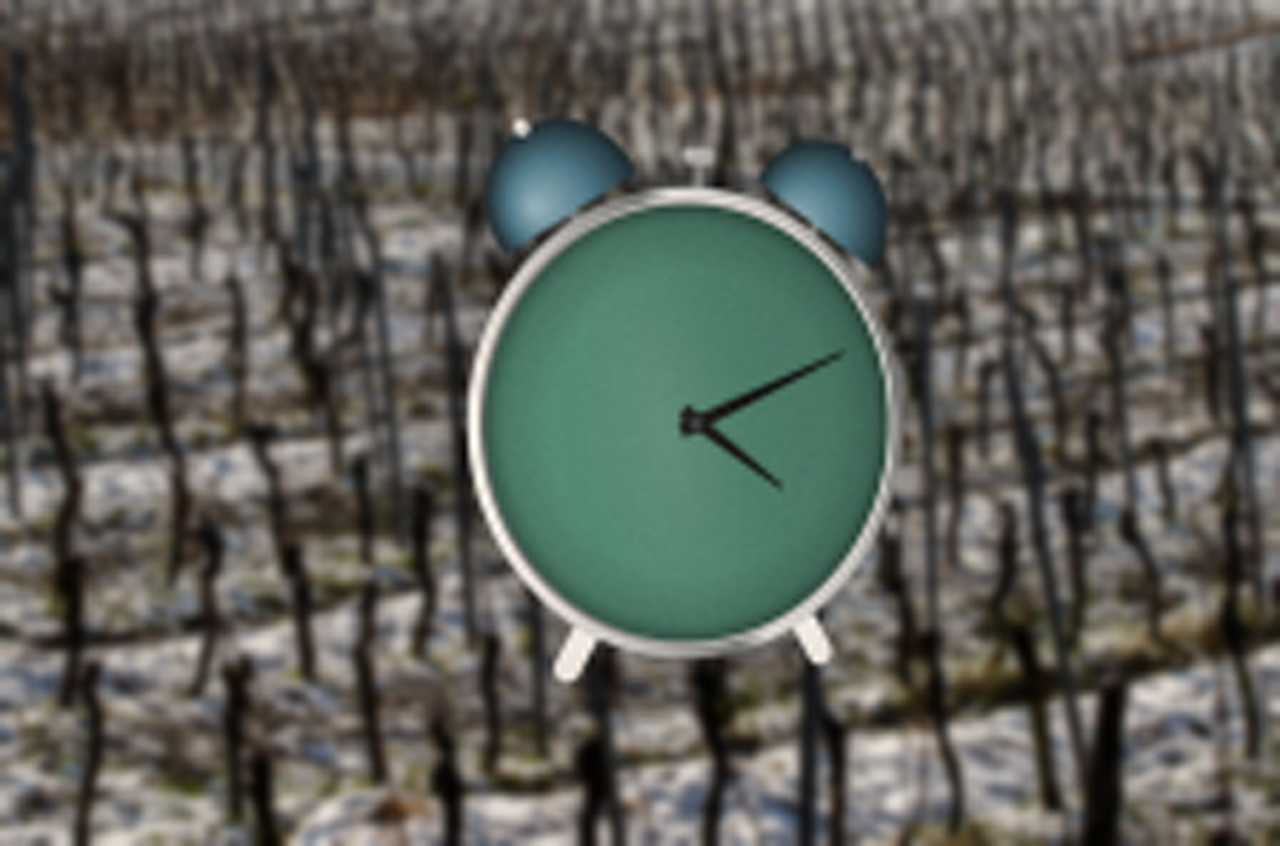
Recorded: h=4 m=11
